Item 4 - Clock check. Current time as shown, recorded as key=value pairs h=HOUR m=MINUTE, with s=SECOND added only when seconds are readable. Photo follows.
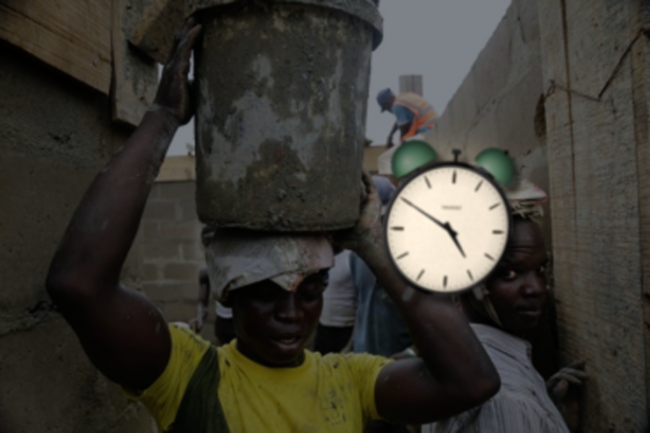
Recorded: h=4 m=50
